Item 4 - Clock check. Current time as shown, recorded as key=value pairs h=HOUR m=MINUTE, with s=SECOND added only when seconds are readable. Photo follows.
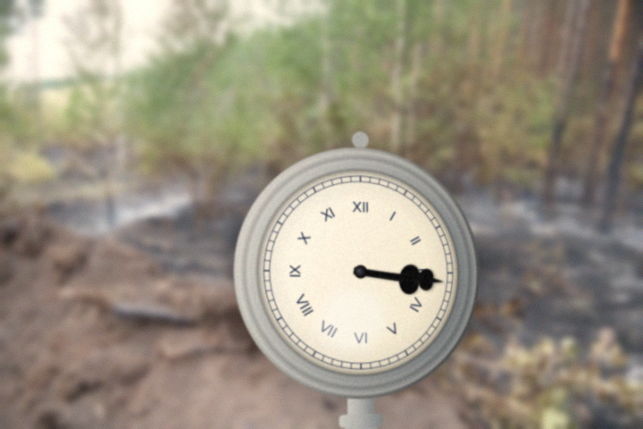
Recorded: h=3 m=16
